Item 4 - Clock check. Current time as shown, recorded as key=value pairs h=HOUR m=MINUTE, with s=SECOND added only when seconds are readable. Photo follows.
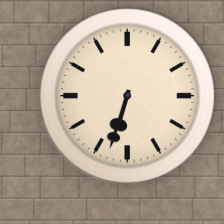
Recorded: h=6 m=33
